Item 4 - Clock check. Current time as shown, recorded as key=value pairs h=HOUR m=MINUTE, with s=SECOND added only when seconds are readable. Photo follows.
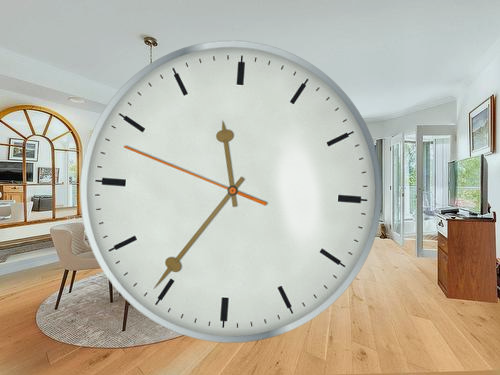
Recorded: h=11 m=35 s=48
